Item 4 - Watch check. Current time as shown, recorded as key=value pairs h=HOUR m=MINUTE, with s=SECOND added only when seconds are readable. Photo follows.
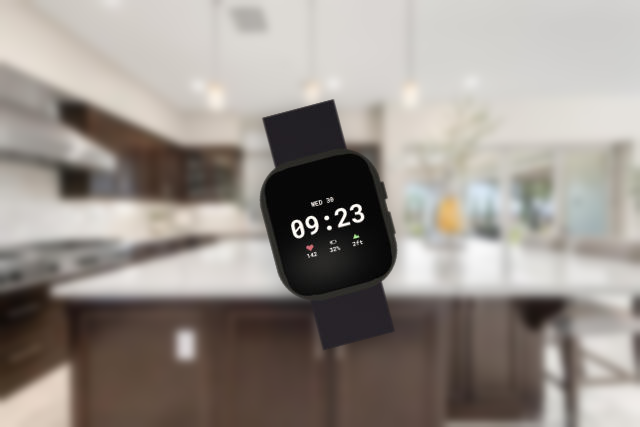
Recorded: h=9 m=23
